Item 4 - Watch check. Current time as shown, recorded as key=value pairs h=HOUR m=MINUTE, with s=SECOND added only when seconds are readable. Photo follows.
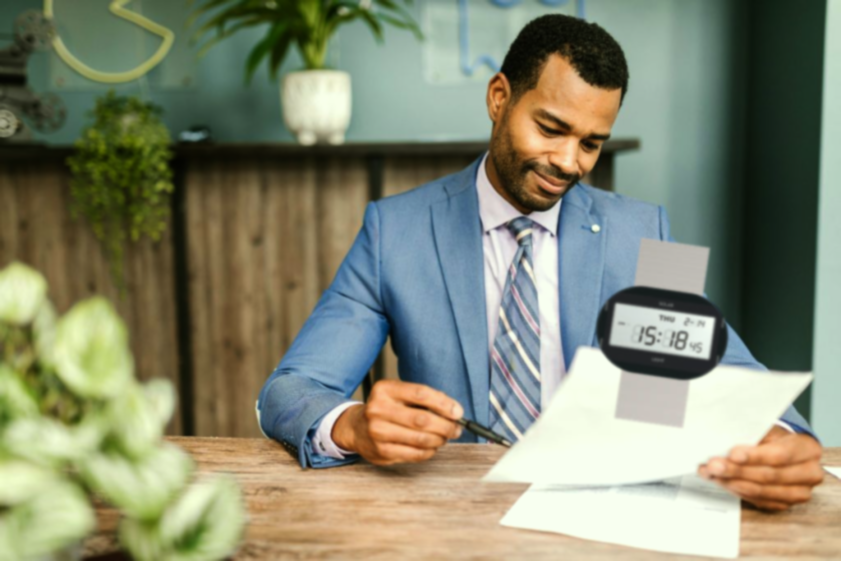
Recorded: h=15 m=18
